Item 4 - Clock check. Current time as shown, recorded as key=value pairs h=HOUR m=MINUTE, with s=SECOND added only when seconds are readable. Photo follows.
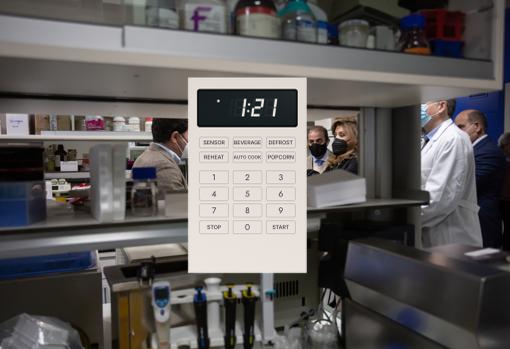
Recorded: h=1 m=21
